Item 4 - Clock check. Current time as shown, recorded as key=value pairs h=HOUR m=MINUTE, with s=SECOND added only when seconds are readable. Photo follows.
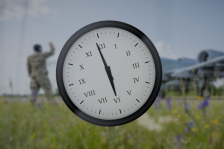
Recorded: h=5 m=59
